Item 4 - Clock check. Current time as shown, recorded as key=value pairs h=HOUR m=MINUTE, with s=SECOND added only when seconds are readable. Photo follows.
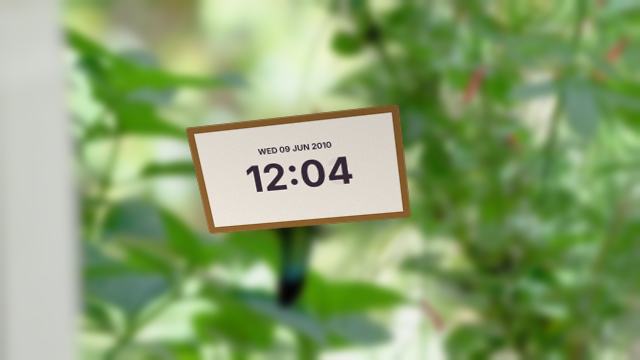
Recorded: h=12 m=4
